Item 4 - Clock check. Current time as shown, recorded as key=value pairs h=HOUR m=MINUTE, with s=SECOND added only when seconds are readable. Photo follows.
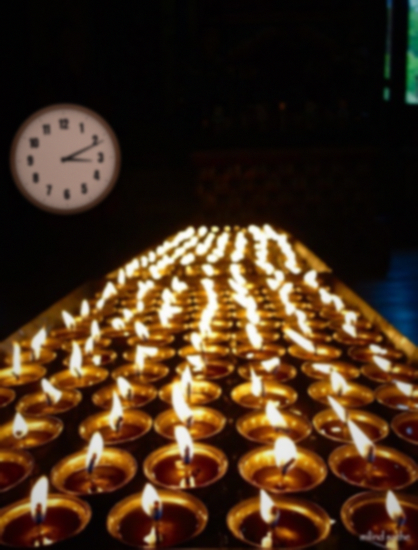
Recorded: h=3 m=11
